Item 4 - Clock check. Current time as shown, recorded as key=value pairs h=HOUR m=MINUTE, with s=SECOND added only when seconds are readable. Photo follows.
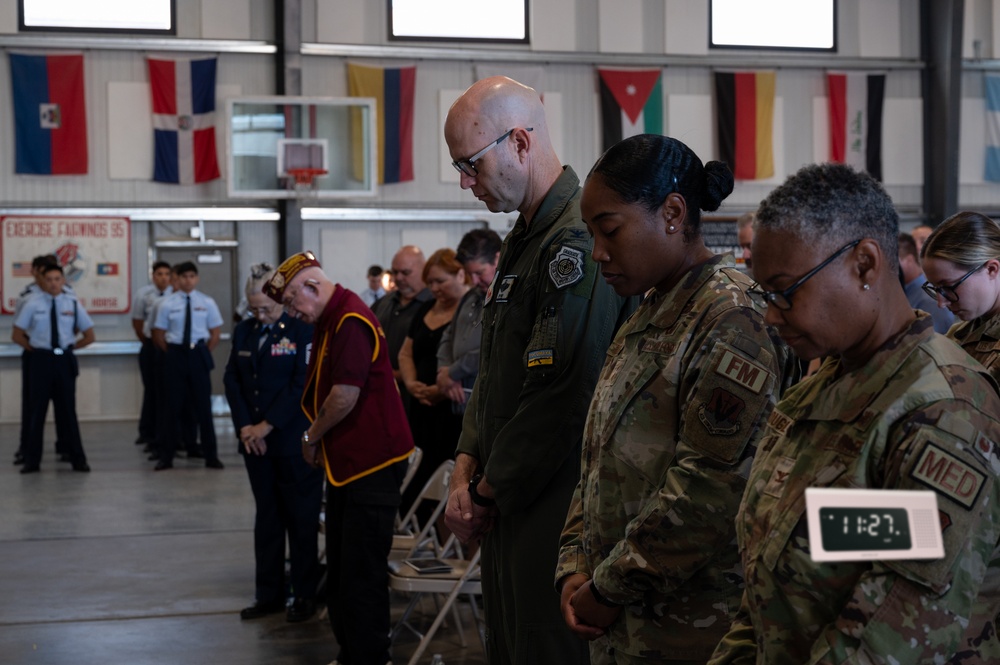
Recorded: h=11 m=27
